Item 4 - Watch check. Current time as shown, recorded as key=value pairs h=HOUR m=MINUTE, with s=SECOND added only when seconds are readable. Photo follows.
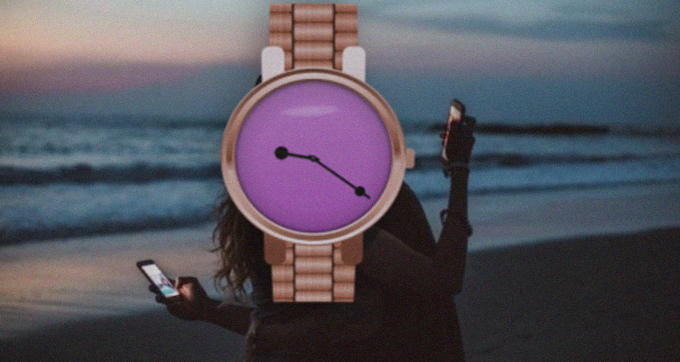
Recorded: h=9 m=21
